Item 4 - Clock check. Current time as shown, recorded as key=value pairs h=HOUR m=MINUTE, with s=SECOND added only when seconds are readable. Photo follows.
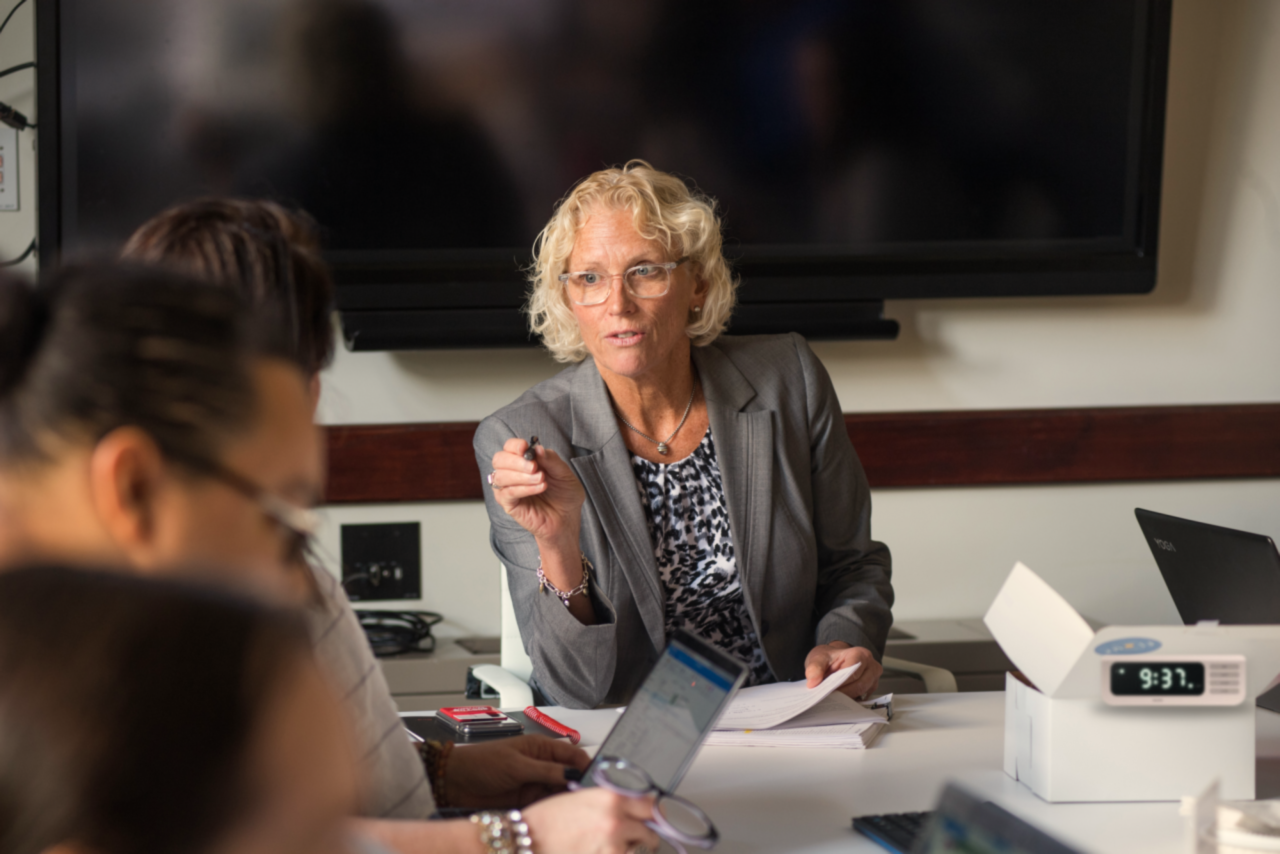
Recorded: h=9 m=37
